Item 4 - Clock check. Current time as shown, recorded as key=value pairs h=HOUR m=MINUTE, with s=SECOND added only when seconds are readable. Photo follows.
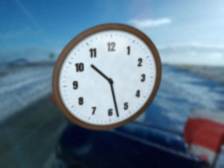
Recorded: h=10 m=28
